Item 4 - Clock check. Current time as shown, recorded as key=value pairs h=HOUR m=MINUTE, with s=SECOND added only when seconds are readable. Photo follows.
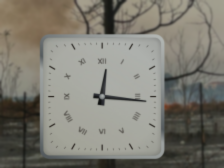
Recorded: h=12 m=16
